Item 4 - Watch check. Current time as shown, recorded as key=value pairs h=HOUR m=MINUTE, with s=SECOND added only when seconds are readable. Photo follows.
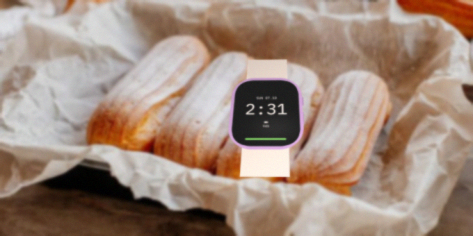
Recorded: h=2 m=31
